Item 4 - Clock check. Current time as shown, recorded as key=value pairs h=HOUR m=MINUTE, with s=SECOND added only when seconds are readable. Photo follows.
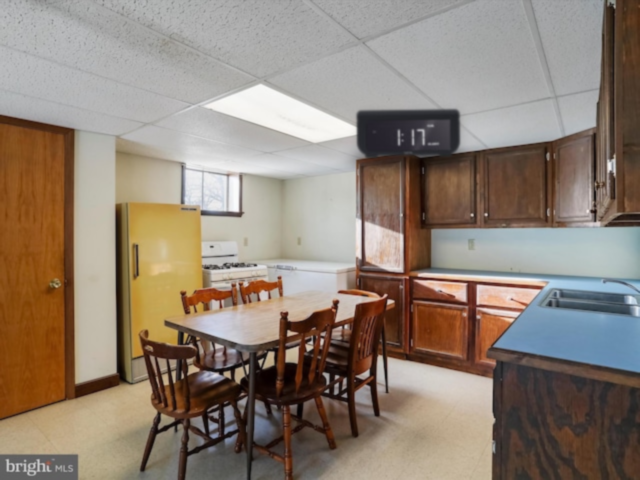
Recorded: h=1 m=17
